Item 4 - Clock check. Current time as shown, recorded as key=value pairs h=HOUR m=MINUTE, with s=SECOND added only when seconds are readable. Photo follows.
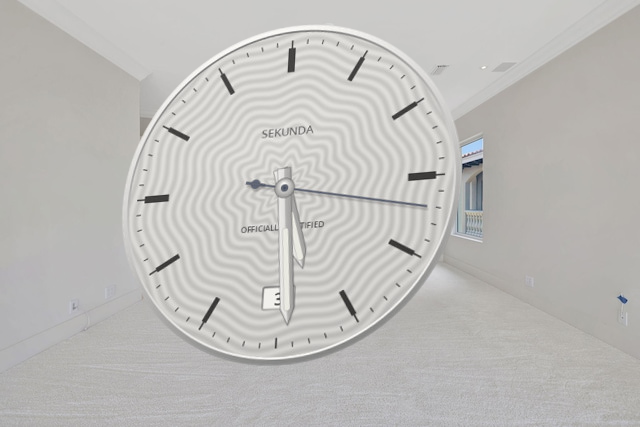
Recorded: h=5 m=29 s=17
